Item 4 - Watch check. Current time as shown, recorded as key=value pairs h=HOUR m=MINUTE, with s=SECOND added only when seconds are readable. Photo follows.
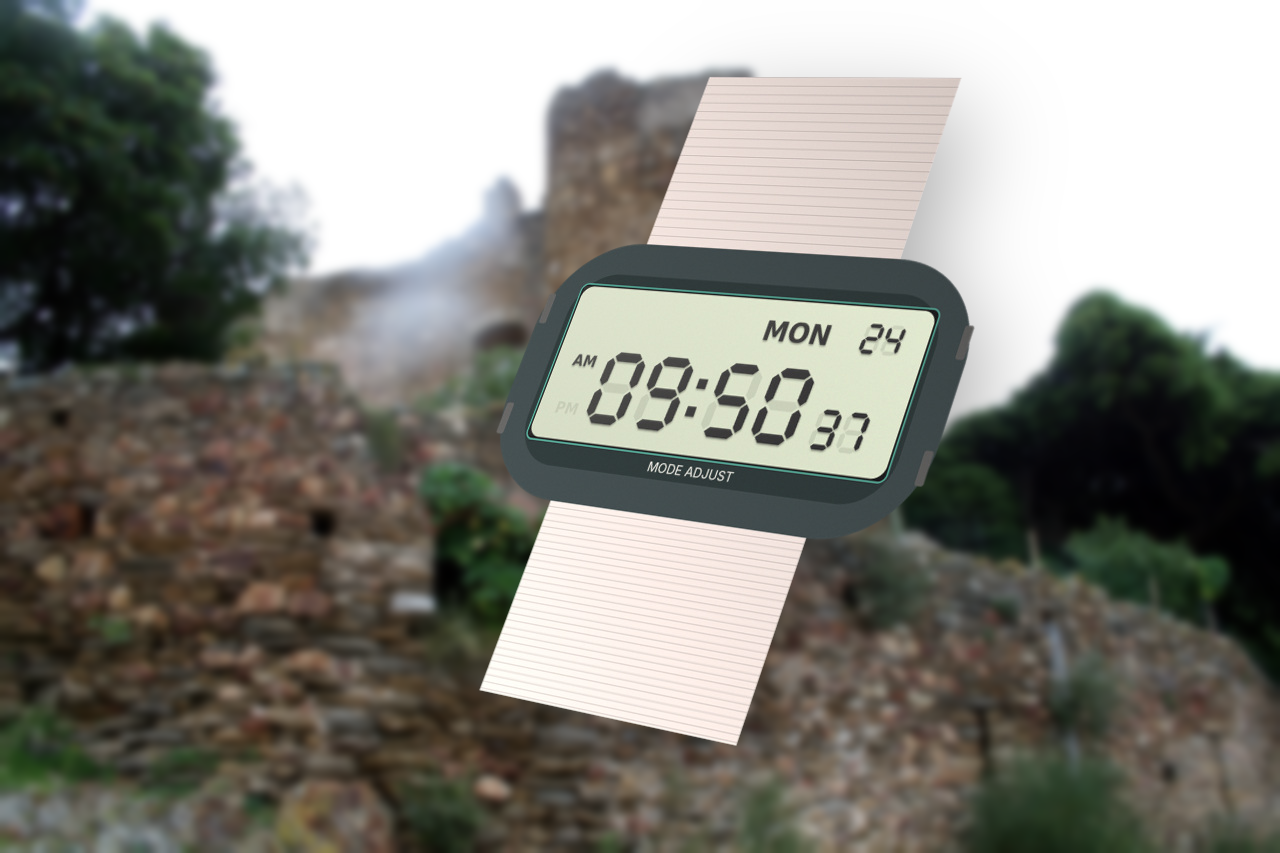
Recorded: h=9 m=50 s=37
